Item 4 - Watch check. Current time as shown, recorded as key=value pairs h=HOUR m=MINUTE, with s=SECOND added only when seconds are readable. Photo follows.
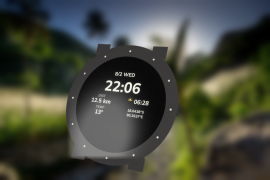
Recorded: h=22 m=6
